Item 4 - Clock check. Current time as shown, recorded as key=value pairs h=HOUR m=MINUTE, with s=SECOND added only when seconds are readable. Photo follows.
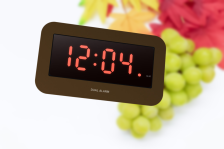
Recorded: h=12 m=4
